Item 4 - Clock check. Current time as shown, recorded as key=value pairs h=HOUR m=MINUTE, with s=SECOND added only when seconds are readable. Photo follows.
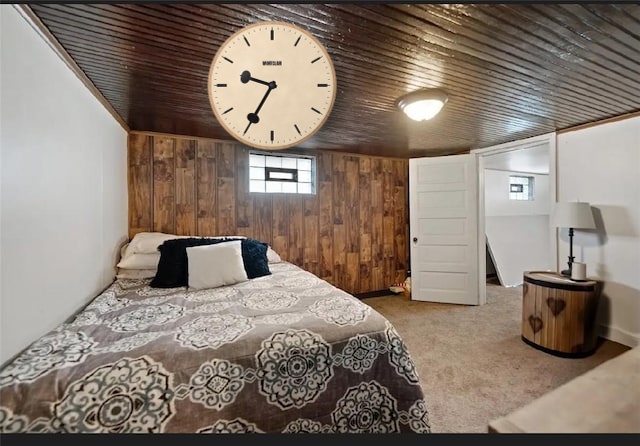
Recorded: h=9 m=35
